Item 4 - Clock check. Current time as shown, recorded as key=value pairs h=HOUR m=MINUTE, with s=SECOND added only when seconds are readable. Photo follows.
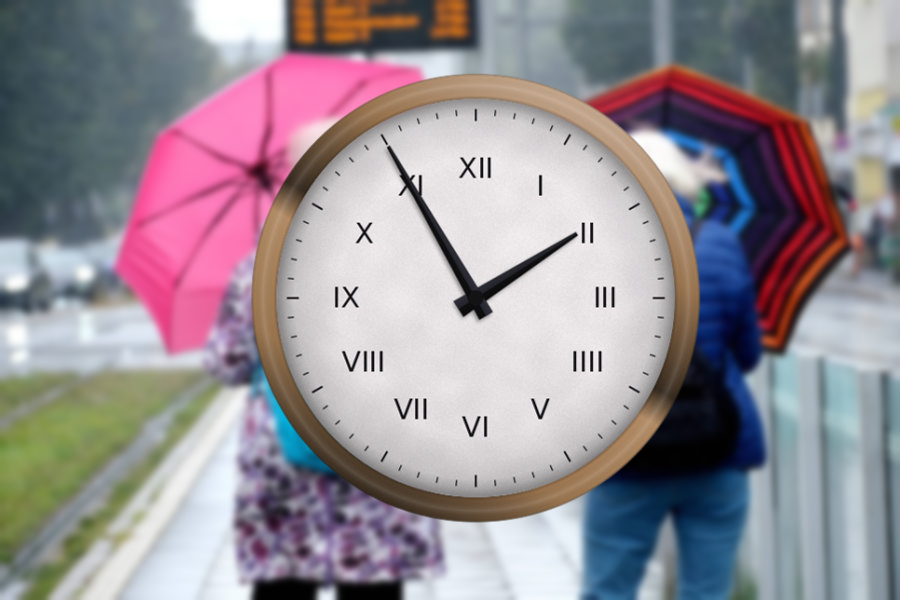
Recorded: h=1 m=55
